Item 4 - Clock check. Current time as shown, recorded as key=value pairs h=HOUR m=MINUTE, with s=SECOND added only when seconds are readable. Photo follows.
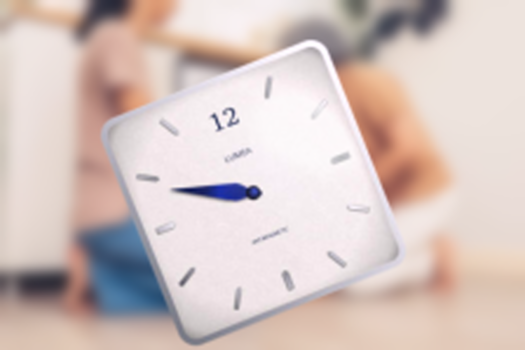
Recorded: h=9 m=49
